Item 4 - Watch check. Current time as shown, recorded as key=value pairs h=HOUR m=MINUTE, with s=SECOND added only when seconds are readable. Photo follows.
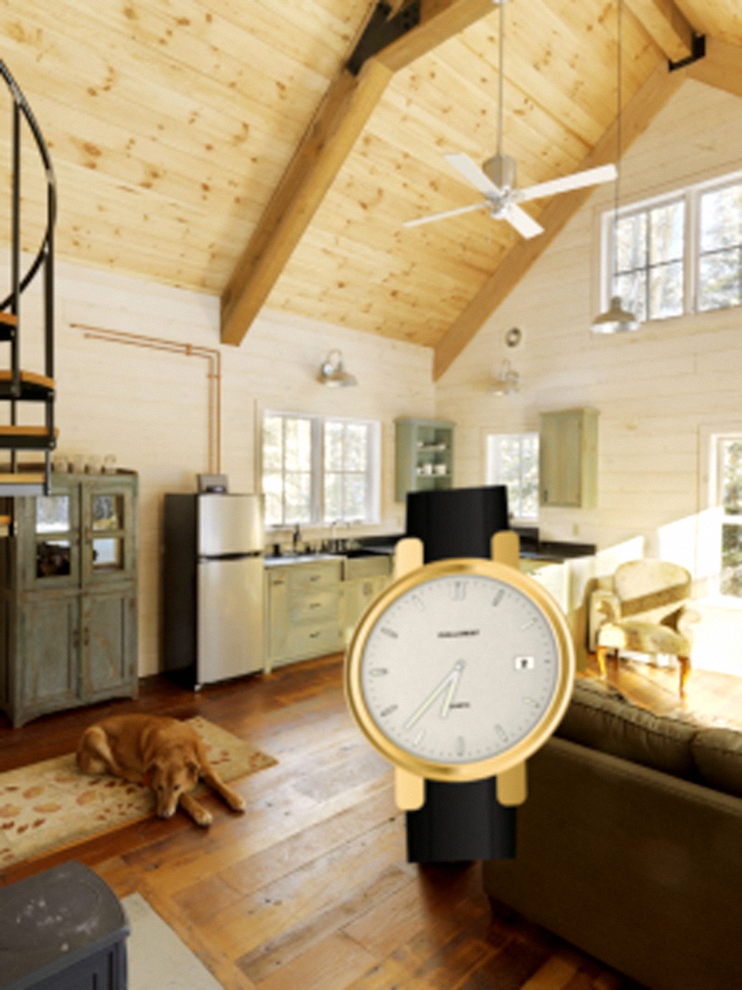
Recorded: h=6 m=37
